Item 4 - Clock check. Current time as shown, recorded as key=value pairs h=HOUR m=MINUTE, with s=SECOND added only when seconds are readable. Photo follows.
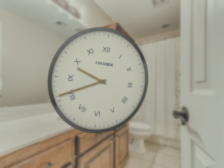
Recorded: h=9 m=41
